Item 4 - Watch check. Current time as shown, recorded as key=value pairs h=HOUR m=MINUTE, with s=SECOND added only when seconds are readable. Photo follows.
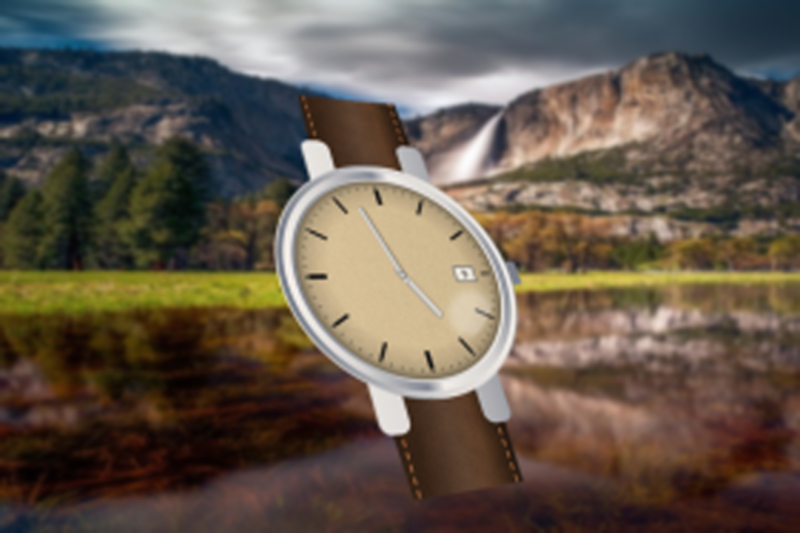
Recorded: h=4 m=57
